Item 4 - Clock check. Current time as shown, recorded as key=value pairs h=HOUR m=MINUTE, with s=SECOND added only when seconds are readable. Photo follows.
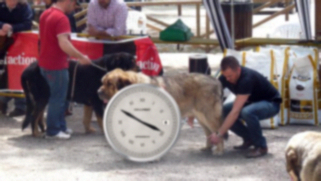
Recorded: h=3 m=50
